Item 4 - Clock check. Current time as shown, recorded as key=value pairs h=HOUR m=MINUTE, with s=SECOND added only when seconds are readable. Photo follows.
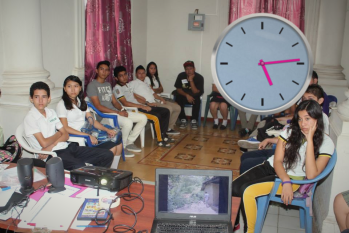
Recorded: h=5 m=14
